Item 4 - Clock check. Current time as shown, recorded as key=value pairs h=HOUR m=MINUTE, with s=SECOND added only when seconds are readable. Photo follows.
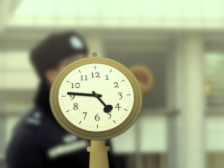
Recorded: h=4 m=46
